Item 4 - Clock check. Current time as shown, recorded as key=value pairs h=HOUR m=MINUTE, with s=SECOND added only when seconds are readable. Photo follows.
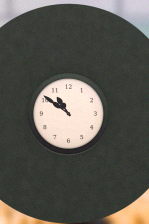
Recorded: h=10 m=51
